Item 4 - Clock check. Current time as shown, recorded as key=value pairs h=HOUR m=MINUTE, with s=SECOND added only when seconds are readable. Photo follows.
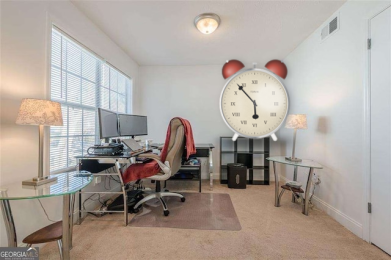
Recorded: h=5 m=53
